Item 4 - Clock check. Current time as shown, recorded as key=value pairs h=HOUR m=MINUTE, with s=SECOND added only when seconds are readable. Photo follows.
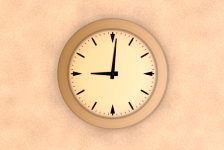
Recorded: h=9 m=1
